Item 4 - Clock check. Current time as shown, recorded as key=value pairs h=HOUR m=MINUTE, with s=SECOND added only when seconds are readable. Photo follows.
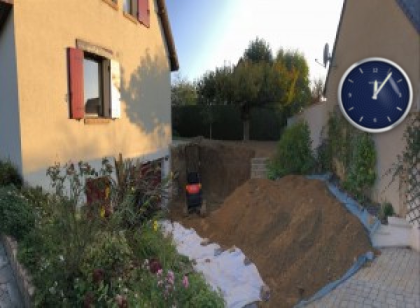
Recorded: h=12 m=6
